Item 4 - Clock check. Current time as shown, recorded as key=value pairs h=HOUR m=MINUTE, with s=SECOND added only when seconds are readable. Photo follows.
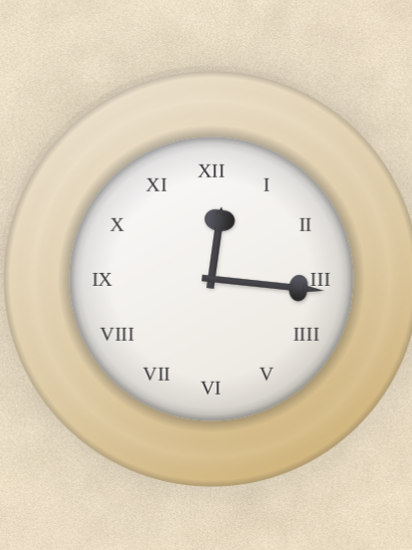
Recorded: h=12 m=16
